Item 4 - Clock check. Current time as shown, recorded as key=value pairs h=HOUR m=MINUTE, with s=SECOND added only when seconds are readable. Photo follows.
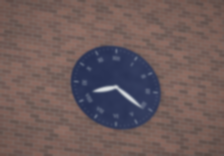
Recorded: h=8 m=21
